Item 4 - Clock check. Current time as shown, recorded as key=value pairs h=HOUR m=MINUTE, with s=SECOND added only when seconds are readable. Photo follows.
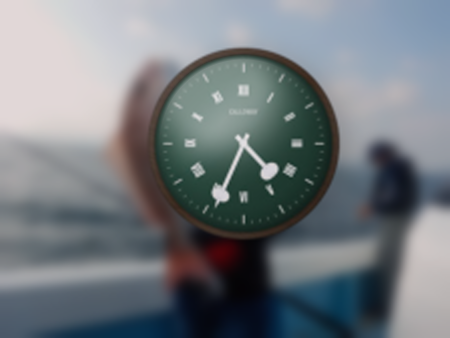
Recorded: h=4 m=34
